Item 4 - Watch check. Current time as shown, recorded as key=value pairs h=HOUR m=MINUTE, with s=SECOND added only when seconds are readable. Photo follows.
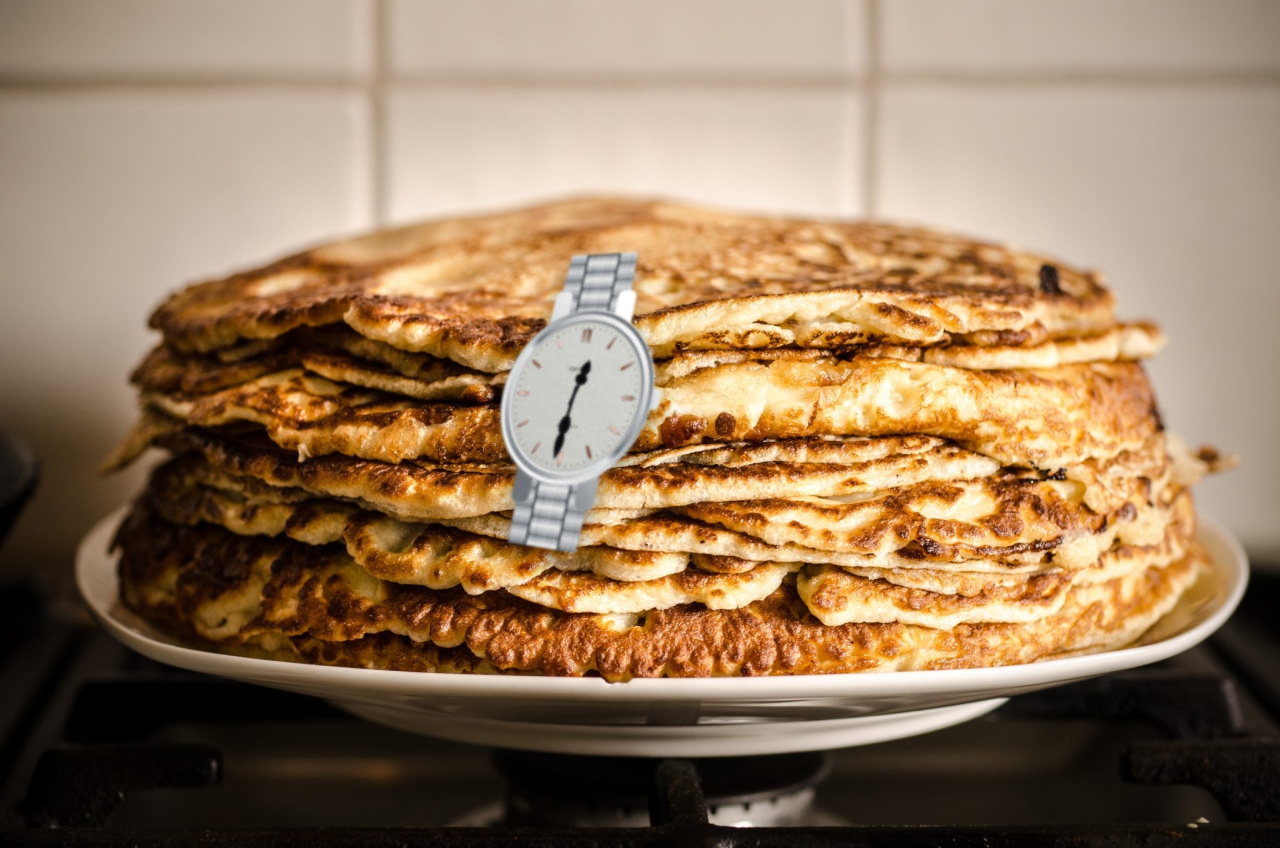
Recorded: h=12 m=31
